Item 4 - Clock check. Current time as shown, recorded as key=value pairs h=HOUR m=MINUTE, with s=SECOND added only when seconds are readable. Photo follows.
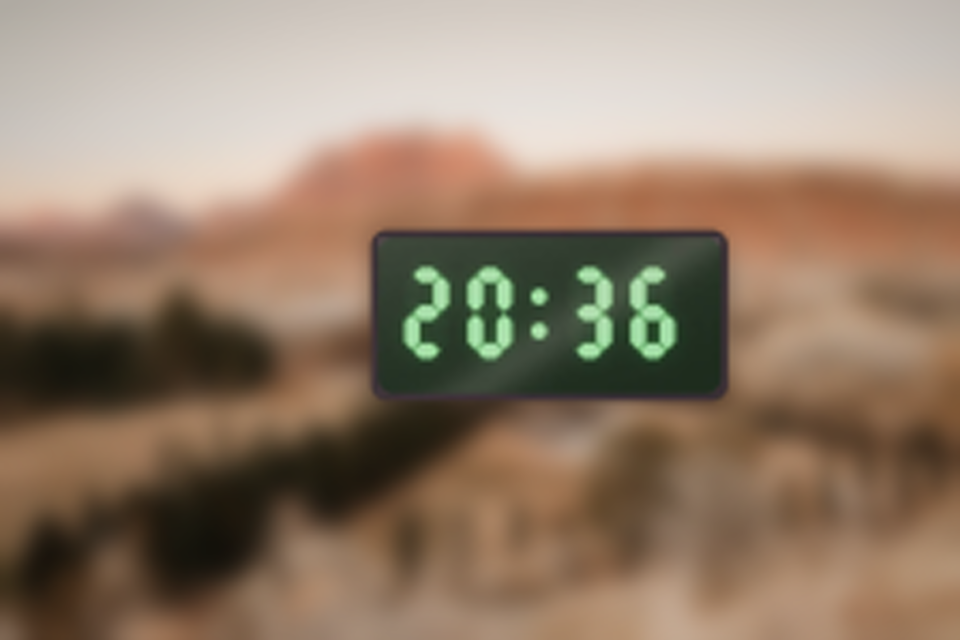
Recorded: h=20 m=36
